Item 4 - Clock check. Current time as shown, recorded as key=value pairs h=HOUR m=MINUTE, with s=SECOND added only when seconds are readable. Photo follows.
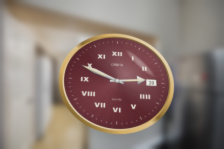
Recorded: h=2 m=49
